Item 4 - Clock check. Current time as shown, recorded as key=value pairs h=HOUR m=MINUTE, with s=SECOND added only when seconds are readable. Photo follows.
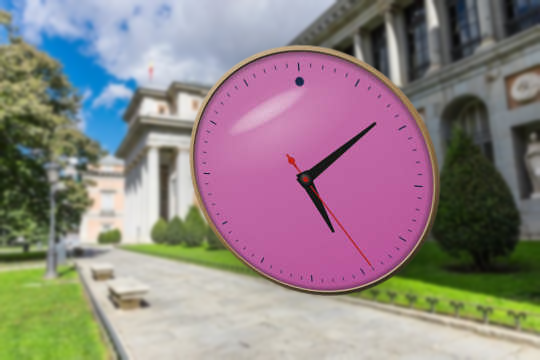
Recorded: h=5 m=8 s=24
